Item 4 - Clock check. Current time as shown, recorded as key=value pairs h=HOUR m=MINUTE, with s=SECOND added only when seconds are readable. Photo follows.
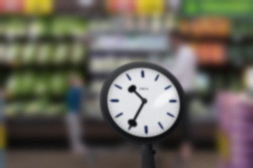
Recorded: h=10 m=35
